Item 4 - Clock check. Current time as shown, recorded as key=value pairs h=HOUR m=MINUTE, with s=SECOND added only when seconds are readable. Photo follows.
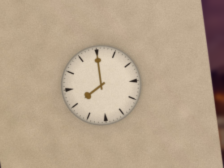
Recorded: h=8 m=0
